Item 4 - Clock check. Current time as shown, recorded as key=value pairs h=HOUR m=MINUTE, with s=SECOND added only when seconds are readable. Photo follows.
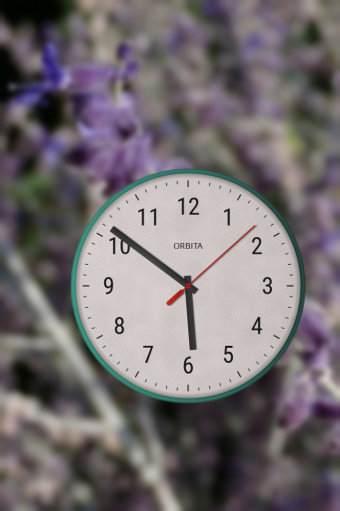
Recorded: h=5 m=51 s=8
